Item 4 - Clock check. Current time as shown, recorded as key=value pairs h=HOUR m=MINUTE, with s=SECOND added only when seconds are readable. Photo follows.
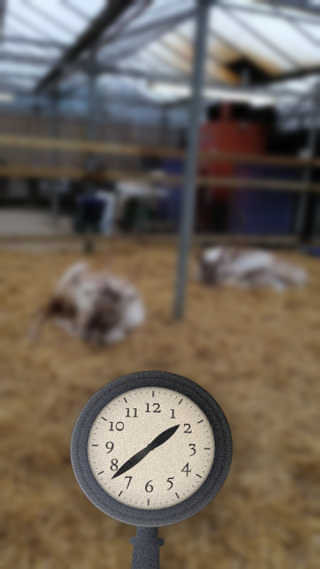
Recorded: h=1 m=38
